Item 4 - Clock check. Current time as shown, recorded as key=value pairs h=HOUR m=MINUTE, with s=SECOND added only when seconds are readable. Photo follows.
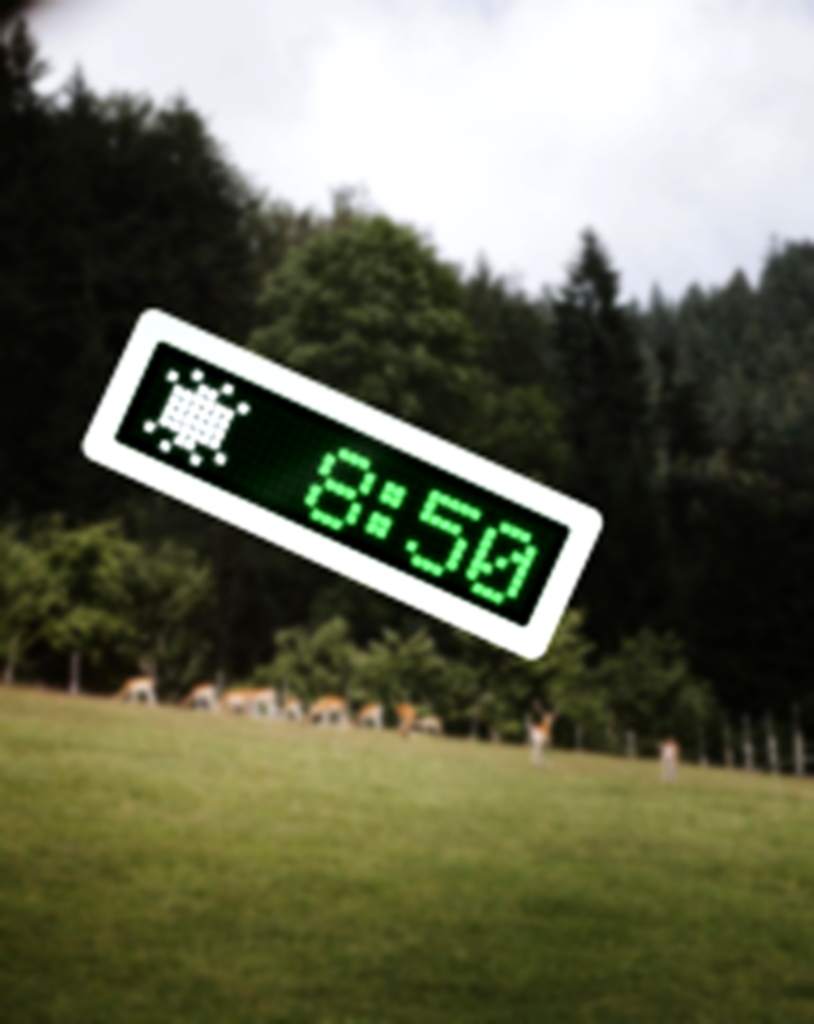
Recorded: h=8 m=50
